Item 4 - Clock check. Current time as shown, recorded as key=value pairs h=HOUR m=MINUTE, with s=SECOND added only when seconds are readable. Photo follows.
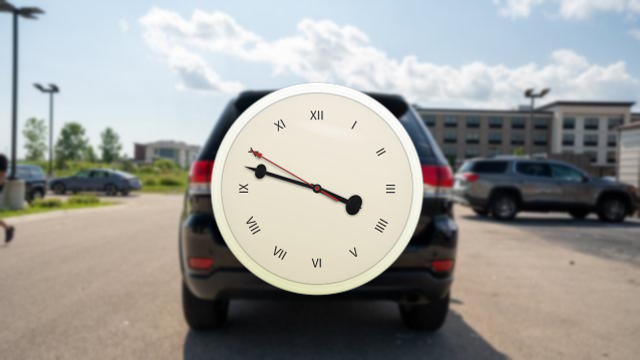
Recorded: h=3 m=47 s=50
